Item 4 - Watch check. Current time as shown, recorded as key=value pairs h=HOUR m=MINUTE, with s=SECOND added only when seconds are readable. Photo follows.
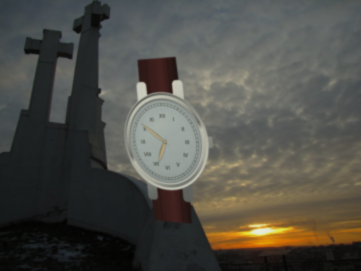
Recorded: h=6 m=51
